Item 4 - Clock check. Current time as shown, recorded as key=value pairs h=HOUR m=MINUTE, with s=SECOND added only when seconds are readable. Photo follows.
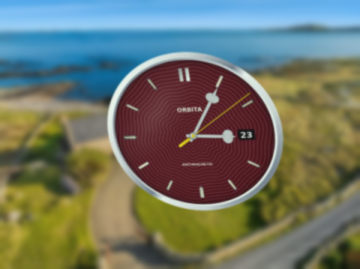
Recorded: h=3 m=5 s=9
